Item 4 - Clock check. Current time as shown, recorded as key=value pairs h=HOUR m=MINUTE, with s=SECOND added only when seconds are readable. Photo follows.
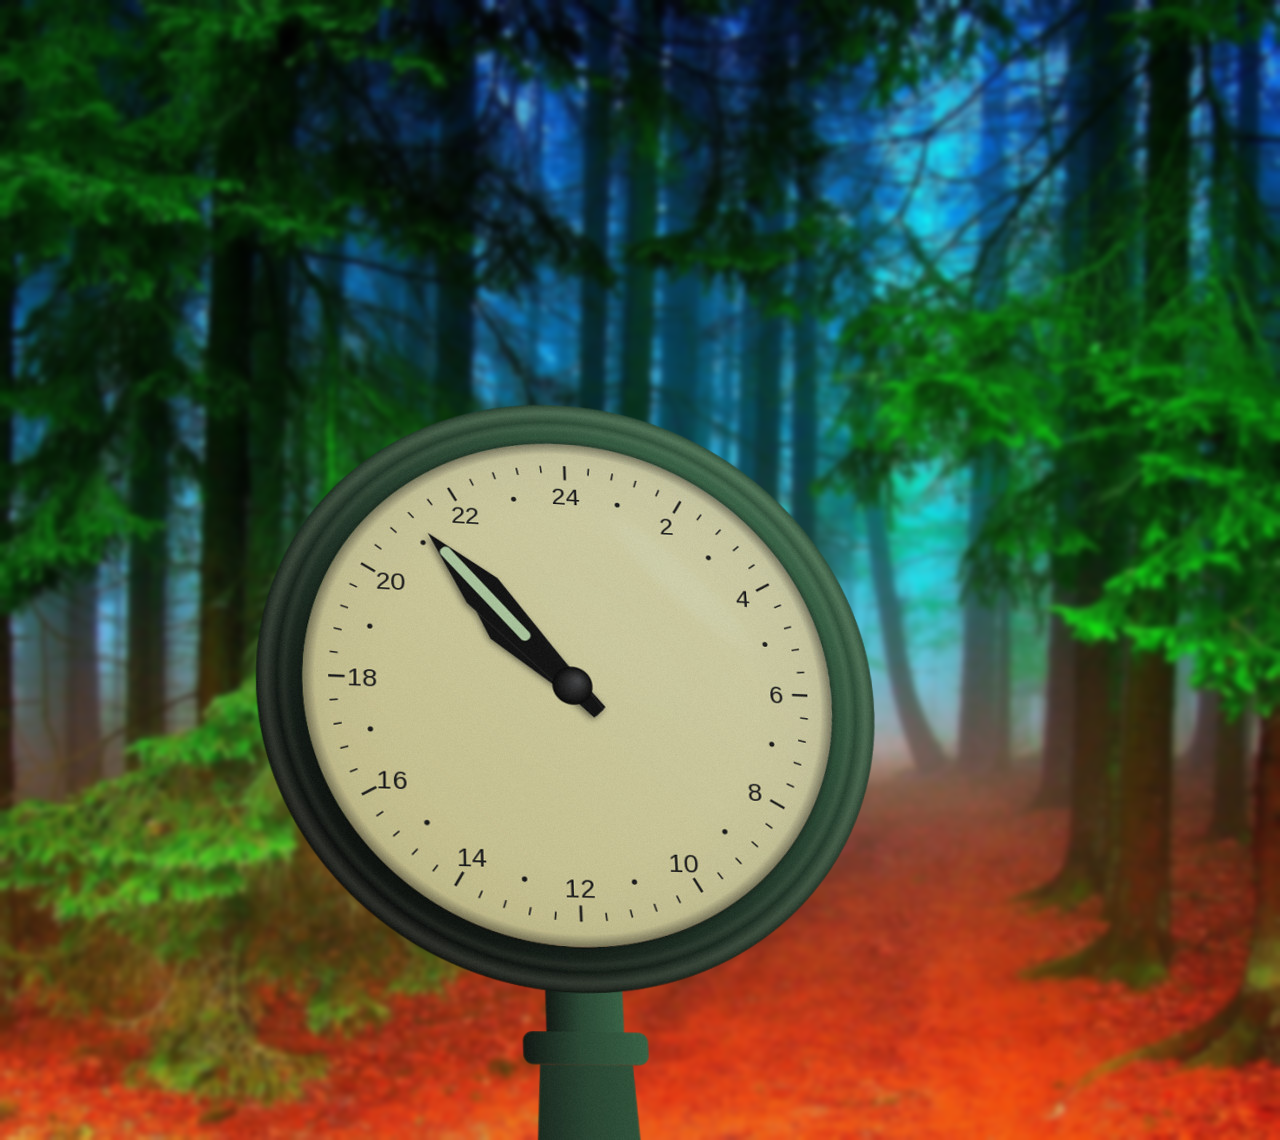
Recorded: h=20 m=53
